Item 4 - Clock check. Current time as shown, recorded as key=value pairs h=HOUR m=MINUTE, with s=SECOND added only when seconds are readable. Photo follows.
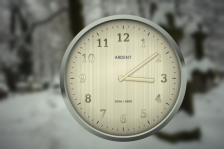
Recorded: h=3 m=9
